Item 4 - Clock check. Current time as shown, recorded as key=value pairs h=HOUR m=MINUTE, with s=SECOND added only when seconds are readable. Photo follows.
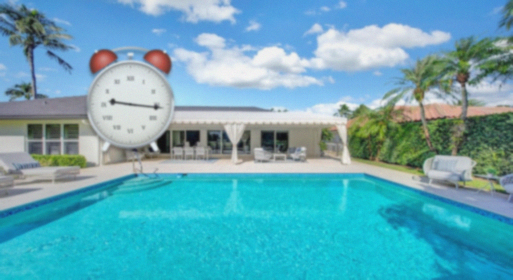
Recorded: h=9 m=16
